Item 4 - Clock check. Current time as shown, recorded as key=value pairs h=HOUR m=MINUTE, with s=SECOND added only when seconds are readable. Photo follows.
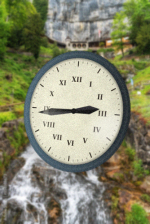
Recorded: h=2 m=44
